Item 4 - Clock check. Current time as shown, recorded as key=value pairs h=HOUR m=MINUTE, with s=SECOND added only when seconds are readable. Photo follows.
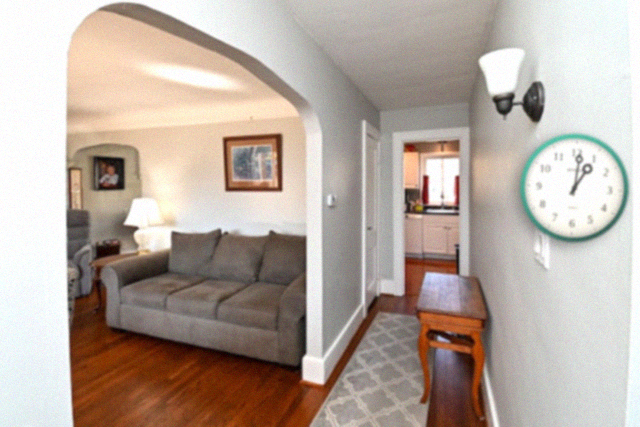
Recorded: h=1 m=1
